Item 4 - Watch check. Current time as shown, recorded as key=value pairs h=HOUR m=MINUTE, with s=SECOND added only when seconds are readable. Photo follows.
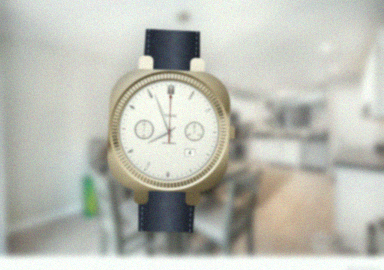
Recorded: h=7 m=56
